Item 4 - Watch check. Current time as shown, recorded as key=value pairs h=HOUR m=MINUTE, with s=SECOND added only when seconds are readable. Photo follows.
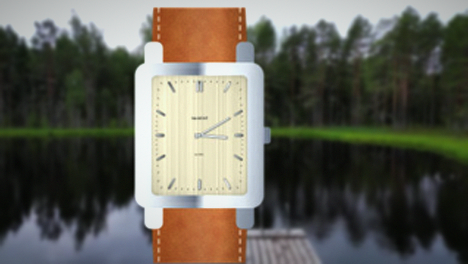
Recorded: h=3 m=10
